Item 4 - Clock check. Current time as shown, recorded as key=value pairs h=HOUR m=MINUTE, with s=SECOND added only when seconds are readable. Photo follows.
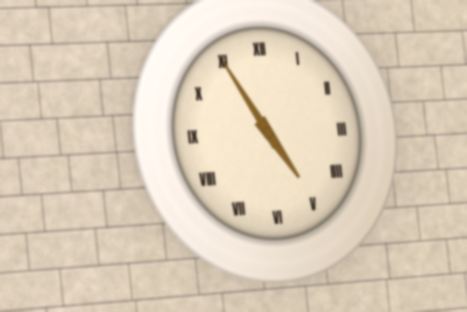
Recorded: h=4 m=55
